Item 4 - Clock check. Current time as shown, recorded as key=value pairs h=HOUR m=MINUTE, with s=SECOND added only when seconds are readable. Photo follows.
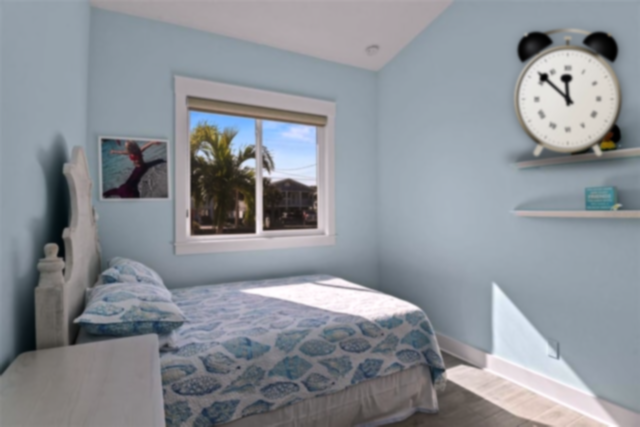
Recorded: h=11 m=52
